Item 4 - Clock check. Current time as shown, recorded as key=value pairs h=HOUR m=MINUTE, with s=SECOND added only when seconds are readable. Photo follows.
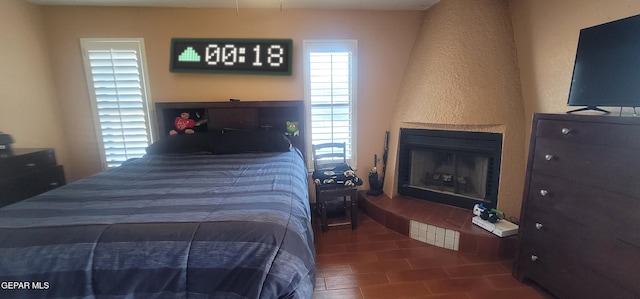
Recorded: h=0 m=18
